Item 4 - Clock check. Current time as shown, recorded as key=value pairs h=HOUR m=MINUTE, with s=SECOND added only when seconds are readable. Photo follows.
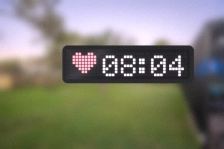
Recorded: h=8 m=4
